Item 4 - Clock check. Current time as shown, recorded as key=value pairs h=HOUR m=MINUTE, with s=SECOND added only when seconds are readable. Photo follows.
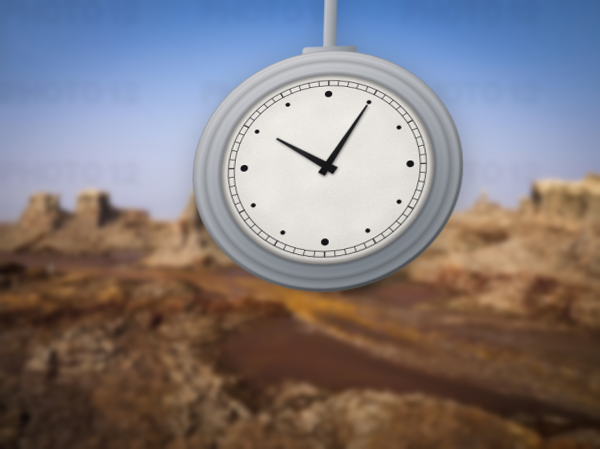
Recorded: h=10 m=5
